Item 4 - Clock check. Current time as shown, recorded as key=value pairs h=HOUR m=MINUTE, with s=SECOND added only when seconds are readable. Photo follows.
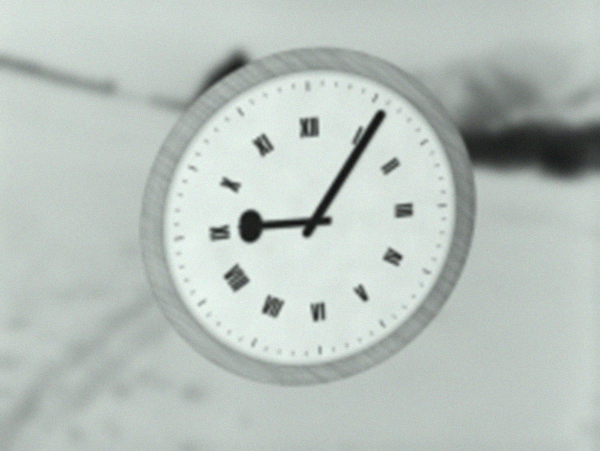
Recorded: h=9 m=6
